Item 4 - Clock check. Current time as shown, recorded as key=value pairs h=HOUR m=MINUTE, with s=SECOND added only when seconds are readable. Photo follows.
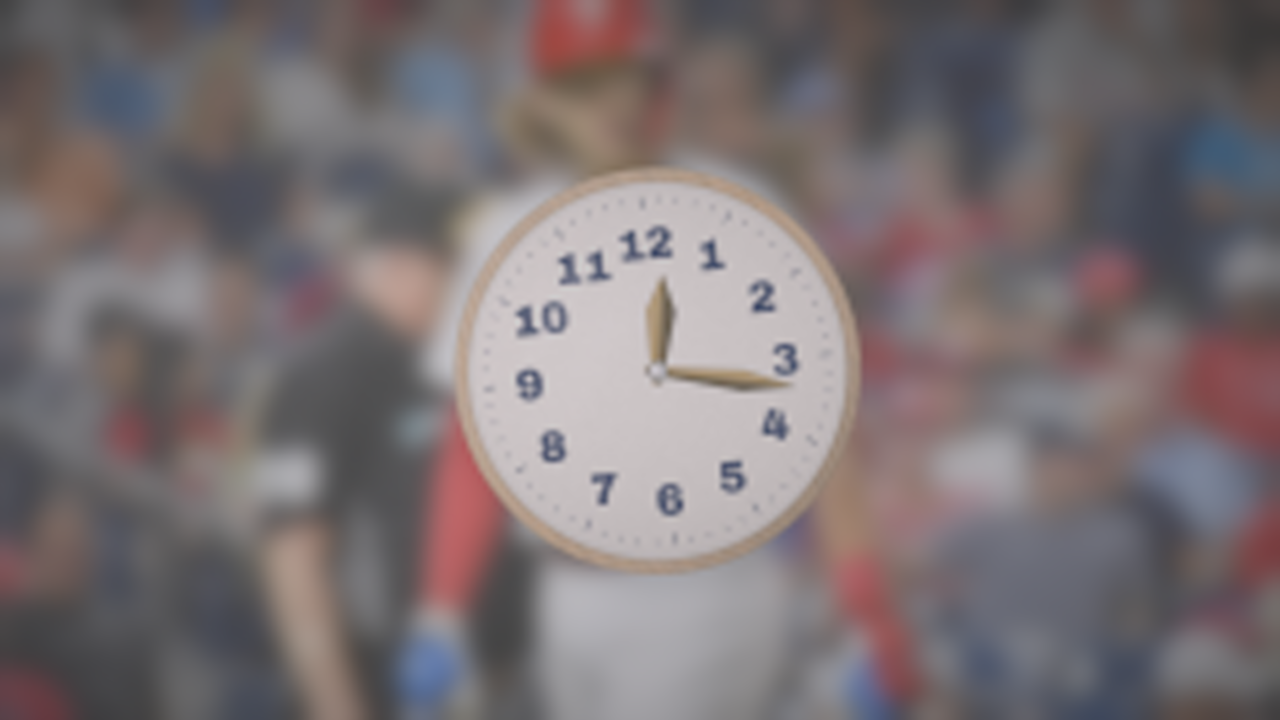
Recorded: h=12 m=17
